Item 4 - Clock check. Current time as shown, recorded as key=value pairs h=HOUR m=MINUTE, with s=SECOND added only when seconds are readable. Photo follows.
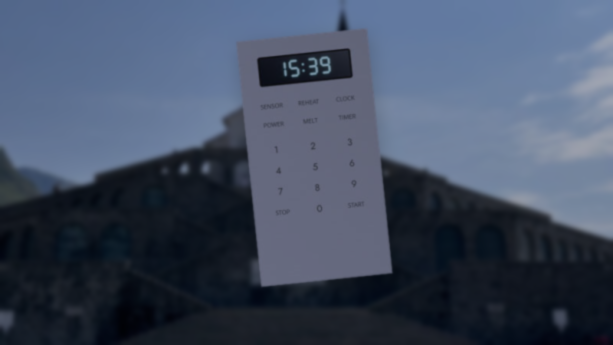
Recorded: h=15 m=39
